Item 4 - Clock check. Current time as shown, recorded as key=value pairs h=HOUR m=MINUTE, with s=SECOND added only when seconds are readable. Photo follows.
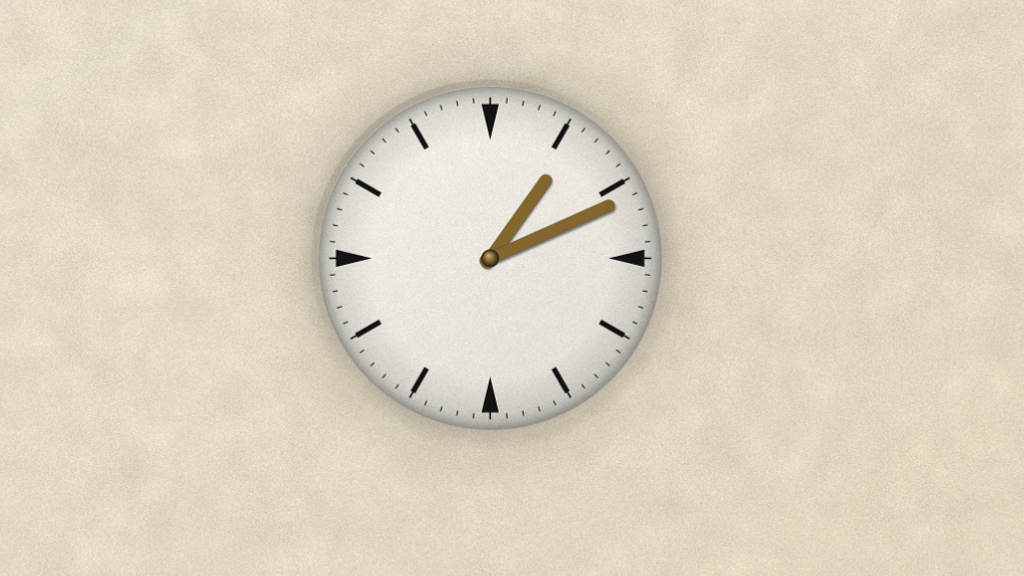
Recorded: h=1 m=11
